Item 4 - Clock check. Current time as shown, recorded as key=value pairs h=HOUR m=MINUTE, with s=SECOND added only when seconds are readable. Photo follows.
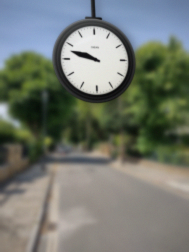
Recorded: h=9 m=48
